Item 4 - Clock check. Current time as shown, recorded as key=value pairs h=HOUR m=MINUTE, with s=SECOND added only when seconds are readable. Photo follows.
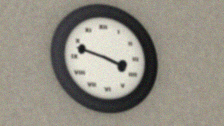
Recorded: h=3 m=48
